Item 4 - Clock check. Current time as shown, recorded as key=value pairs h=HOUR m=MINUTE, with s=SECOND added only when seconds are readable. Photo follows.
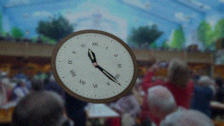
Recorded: h=11 m=22
